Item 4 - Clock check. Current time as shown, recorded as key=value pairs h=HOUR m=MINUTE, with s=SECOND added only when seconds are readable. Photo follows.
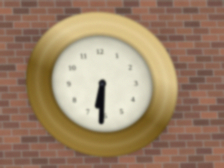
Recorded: h=6 m=31
